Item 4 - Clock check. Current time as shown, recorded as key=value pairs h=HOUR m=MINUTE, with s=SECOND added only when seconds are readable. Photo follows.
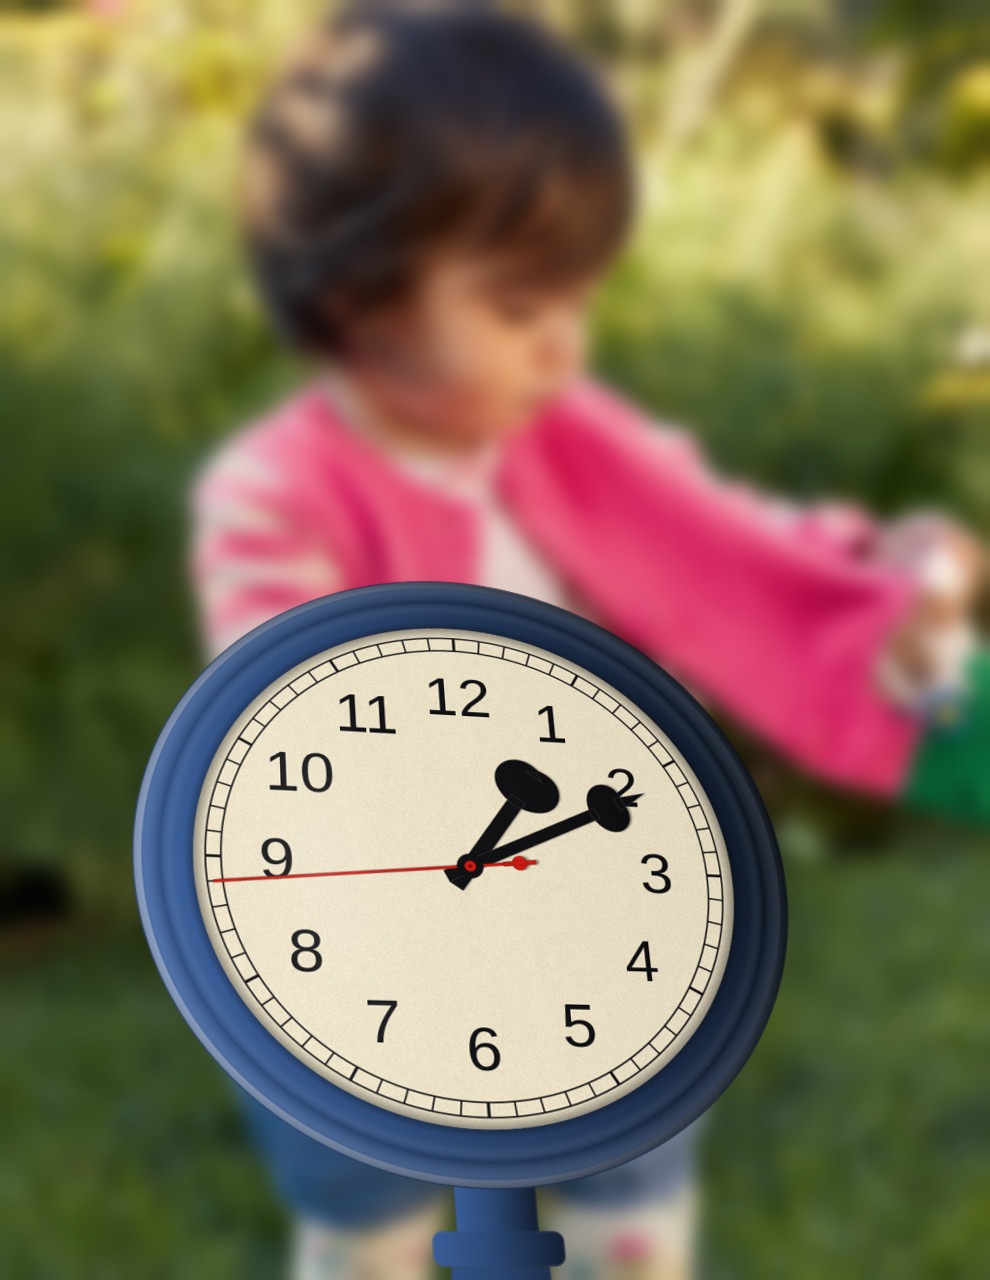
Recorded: h=1 m=10 s=44
